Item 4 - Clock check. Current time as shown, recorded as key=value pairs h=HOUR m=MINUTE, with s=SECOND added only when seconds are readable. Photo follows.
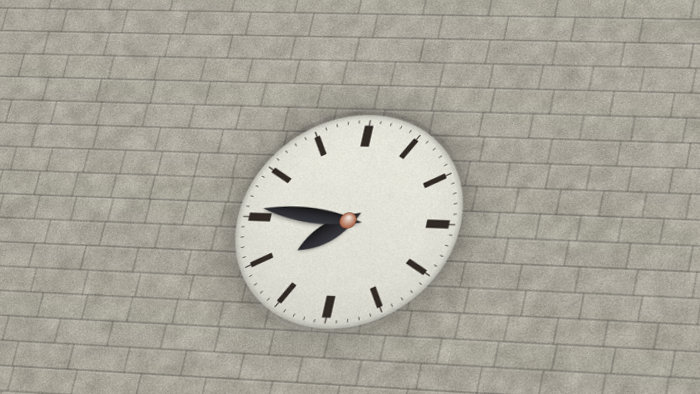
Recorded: h=7 m=46
